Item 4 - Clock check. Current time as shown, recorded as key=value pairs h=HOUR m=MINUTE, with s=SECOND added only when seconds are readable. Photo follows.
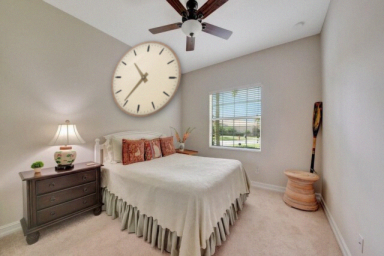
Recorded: h=10 m=36
